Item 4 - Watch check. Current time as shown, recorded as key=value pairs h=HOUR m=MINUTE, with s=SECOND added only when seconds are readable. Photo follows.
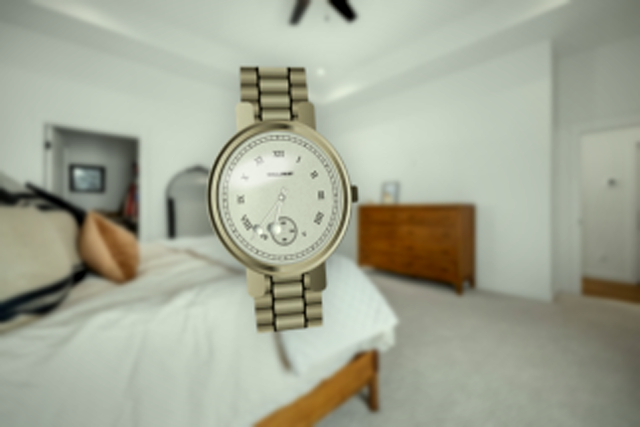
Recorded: h=6 m=37
